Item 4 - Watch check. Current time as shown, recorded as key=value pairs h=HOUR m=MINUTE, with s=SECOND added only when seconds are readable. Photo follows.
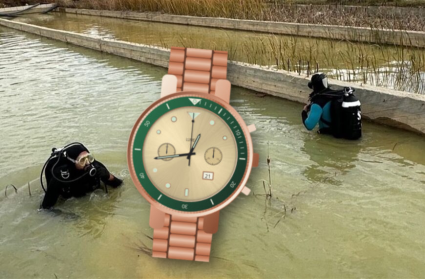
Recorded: h=12 m=43
